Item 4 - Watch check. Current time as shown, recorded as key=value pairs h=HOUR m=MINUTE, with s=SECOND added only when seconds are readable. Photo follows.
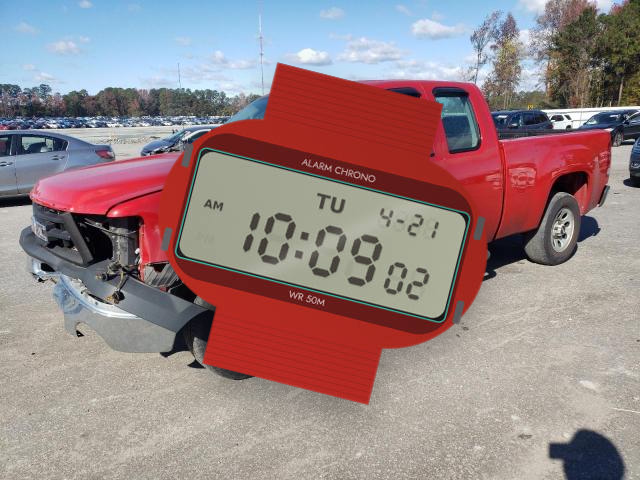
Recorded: h=10 m=9 s=2
